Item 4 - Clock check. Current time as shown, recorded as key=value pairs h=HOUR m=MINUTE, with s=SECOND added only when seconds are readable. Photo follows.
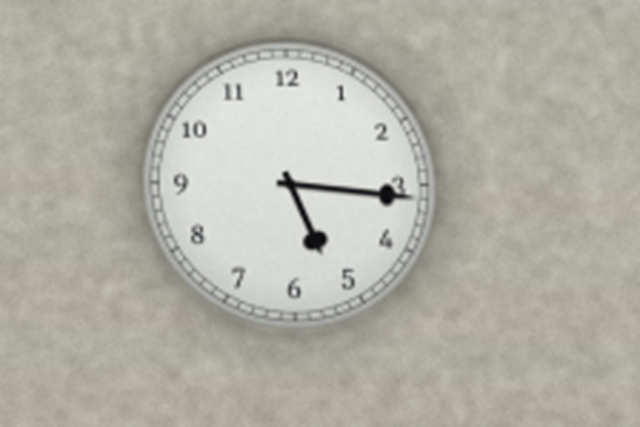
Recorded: h=5 m=16
